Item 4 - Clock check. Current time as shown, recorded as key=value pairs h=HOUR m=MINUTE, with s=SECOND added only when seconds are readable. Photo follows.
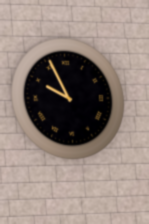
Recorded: h=9 m=56
